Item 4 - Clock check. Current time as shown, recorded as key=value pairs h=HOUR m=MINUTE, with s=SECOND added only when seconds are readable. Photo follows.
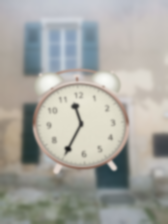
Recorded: h=11 m=35
